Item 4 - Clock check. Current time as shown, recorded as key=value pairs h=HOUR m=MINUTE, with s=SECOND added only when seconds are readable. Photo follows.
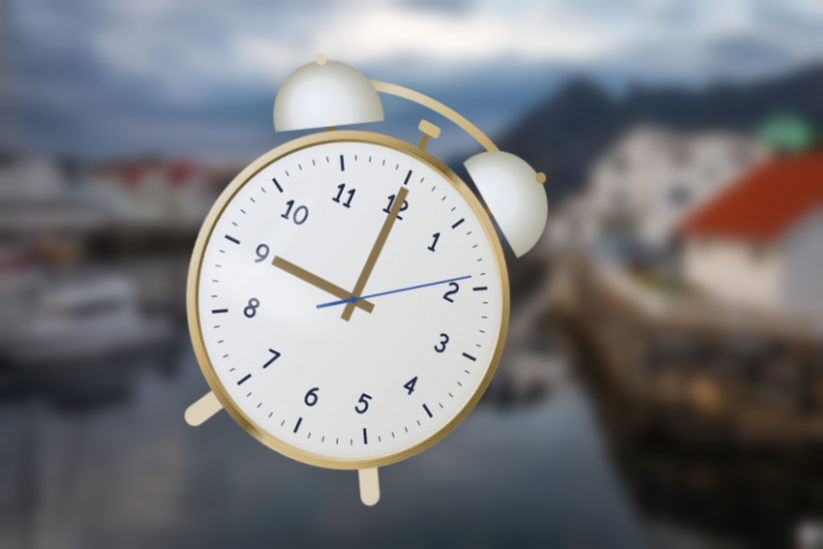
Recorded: h=9 m=0 s=9
